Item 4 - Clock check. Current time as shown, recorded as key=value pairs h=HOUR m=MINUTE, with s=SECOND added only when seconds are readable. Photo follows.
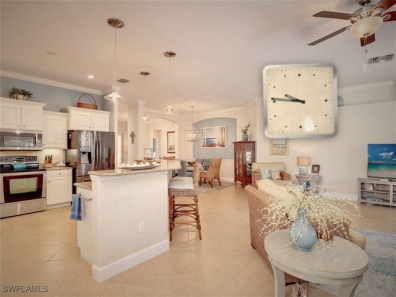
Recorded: h=9 m=46
